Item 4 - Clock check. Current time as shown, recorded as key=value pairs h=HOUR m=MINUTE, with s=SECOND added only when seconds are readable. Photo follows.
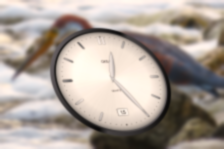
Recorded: h=12 m=25
